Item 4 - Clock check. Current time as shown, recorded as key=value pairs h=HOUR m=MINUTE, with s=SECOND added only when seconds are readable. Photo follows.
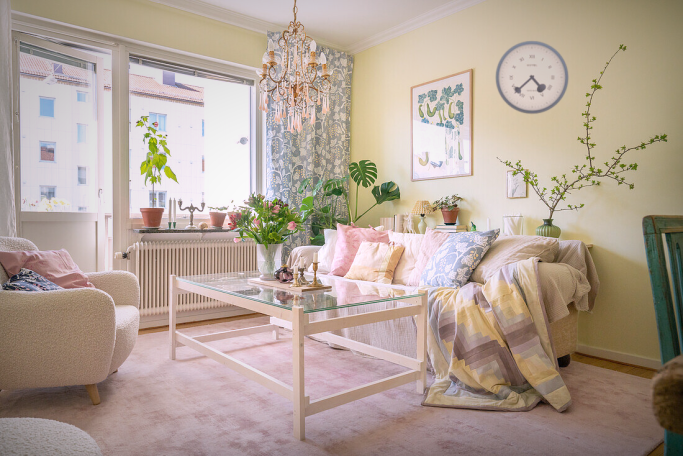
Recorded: h=4 m=38
